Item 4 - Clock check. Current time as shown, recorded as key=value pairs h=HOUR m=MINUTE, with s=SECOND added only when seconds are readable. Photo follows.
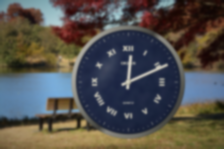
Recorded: h=12 m=11
